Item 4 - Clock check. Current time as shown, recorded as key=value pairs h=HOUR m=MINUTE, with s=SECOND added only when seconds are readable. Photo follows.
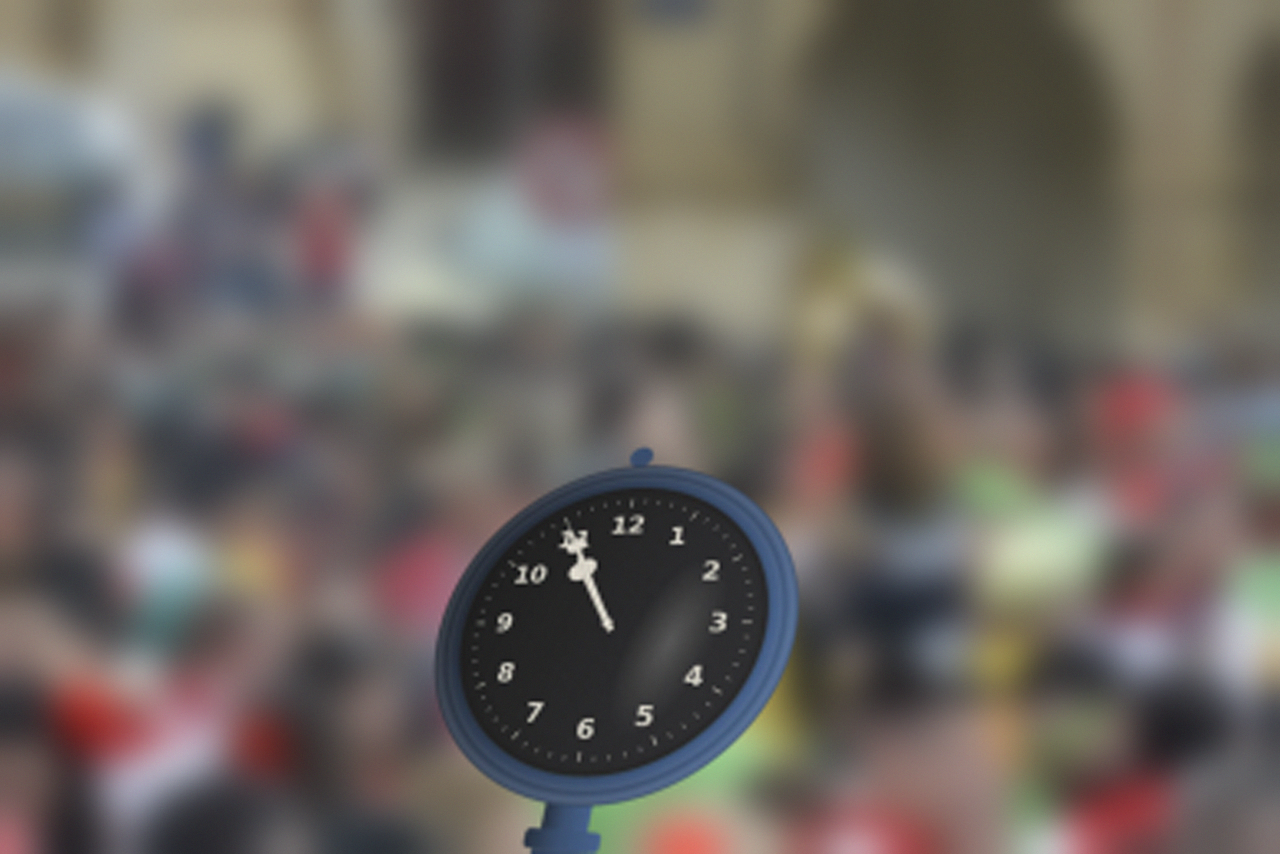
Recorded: h=10 m=55
